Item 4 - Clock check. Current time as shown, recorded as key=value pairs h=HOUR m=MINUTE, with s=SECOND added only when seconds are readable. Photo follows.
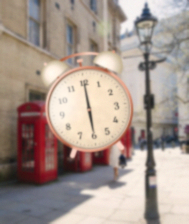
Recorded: h=6 m=0
